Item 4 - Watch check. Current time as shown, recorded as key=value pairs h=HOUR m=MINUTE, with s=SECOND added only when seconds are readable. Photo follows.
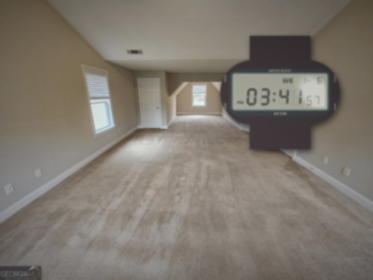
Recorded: h=3 m=41 s=57
